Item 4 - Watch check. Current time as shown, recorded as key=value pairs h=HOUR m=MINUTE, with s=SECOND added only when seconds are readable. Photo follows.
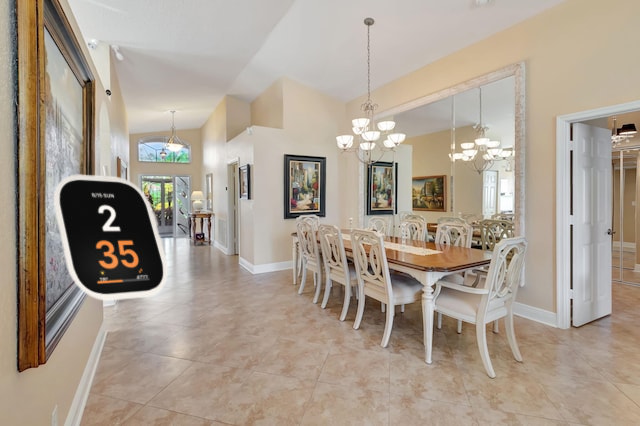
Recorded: h=2 m=35
